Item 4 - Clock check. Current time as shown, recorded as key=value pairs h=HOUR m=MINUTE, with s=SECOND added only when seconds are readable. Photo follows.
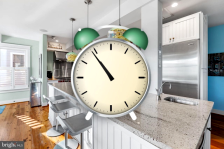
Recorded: h=10 m=54
